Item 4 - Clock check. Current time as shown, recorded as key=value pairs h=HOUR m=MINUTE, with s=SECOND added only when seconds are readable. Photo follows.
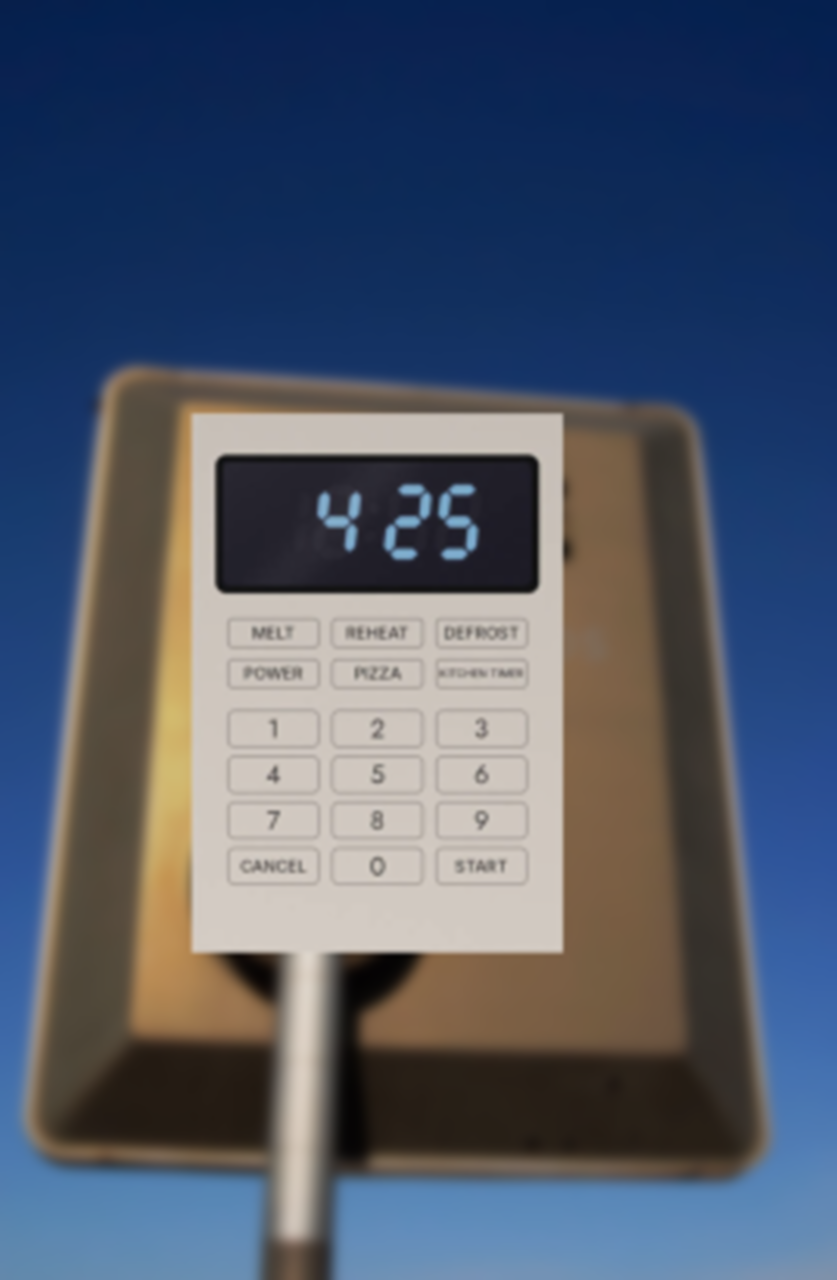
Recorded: h=4 m=25
